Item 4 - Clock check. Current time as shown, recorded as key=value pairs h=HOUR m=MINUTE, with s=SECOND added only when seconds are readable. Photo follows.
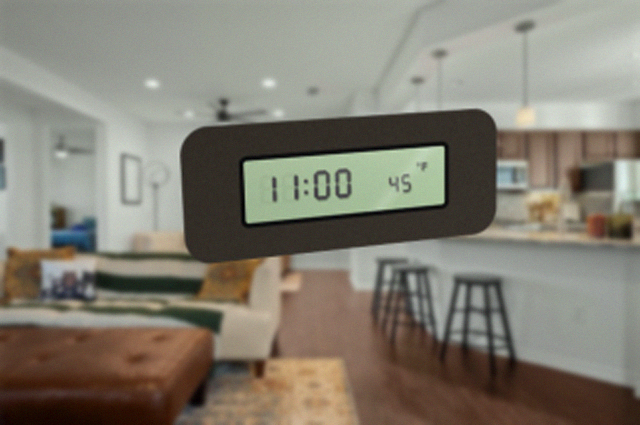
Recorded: h=11 m=0
